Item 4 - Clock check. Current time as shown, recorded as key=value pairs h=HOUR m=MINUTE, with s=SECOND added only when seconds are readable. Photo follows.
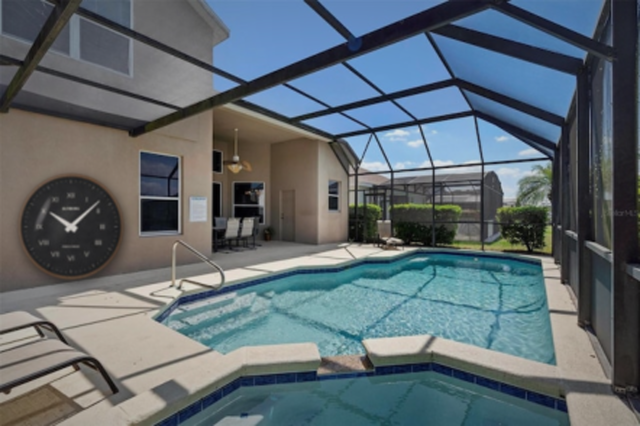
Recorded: h=10 m=8
